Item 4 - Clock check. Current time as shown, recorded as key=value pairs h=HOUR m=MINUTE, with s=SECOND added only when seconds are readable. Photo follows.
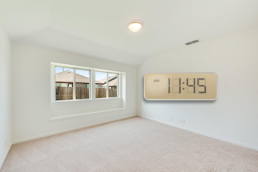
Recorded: h=11 m=45
